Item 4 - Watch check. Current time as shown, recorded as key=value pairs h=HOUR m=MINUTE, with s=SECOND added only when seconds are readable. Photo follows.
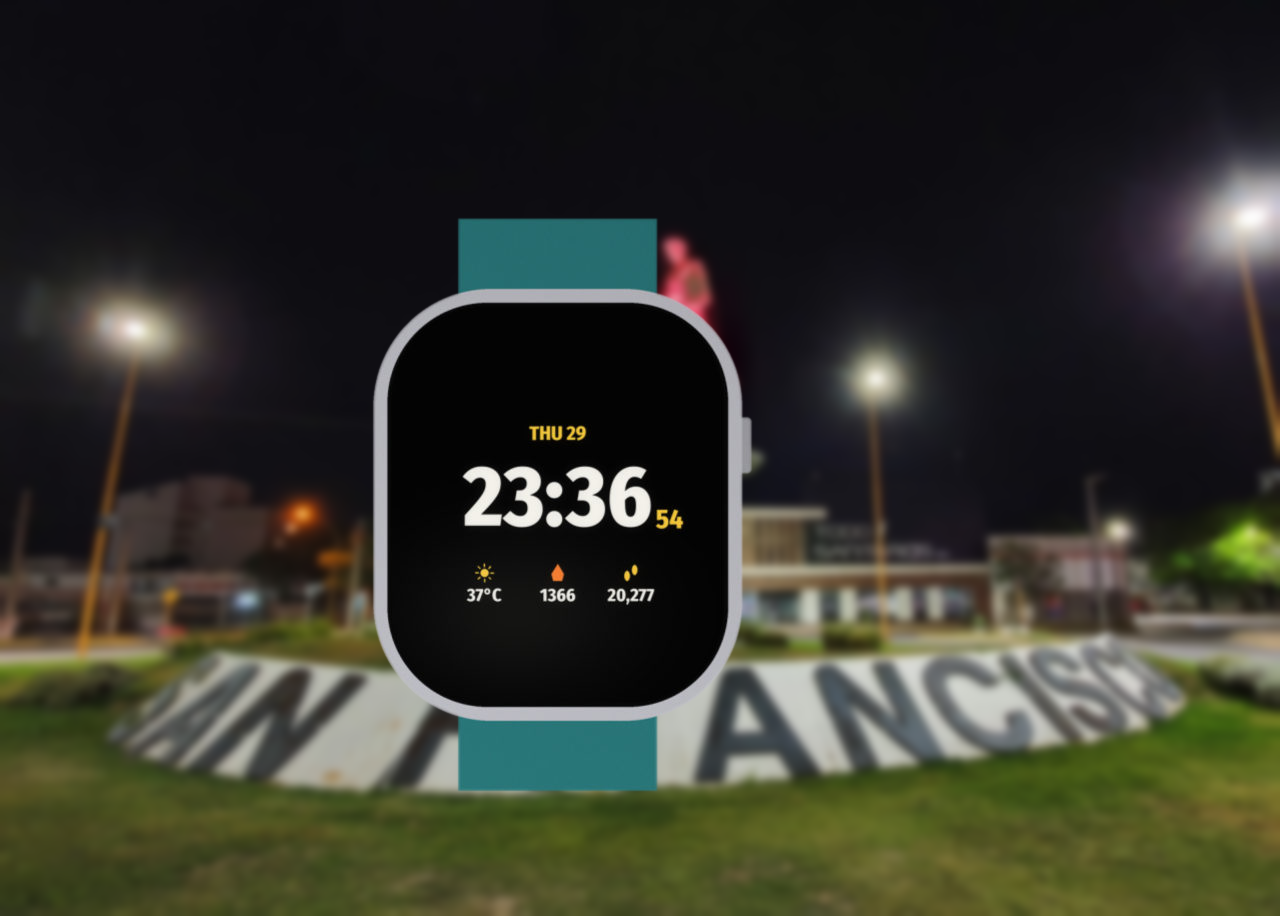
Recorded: h=23 m=36 s=54
